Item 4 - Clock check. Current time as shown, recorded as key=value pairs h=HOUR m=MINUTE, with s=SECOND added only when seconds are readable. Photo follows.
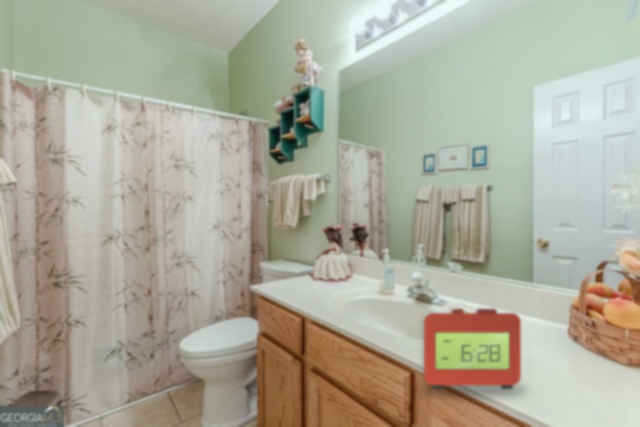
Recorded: h=6 m=28
